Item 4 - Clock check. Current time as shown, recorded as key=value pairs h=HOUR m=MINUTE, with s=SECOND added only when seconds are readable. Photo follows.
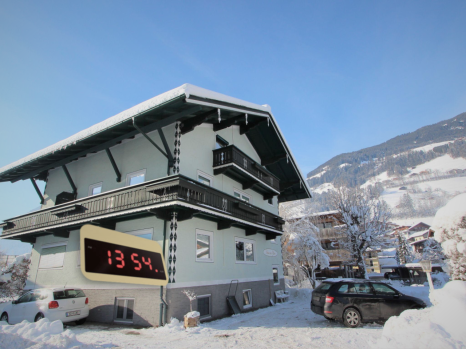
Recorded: h=13 m=54
